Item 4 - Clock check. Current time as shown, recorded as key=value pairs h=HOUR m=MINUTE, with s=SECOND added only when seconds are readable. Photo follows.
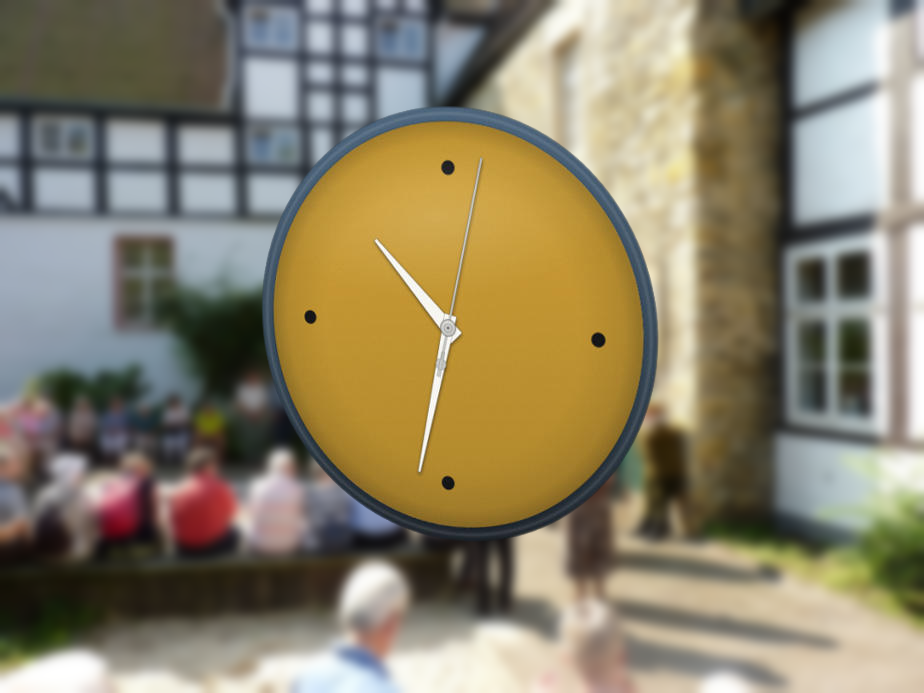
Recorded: h=10 m=32 s=2
